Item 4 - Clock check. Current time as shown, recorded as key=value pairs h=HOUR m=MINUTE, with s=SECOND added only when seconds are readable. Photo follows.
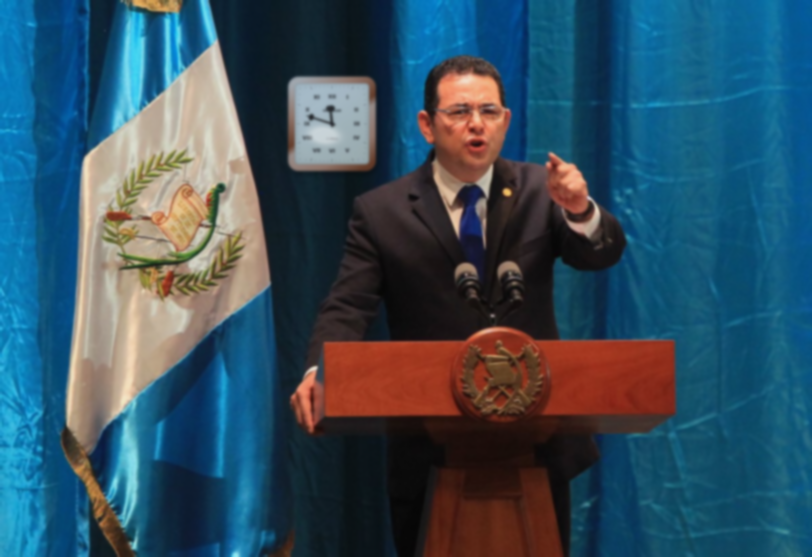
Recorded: h=11 m=48
